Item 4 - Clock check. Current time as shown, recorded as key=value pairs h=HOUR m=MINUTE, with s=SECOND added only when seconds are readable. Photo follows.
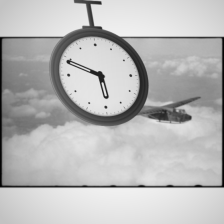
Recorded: h=5 m=49
